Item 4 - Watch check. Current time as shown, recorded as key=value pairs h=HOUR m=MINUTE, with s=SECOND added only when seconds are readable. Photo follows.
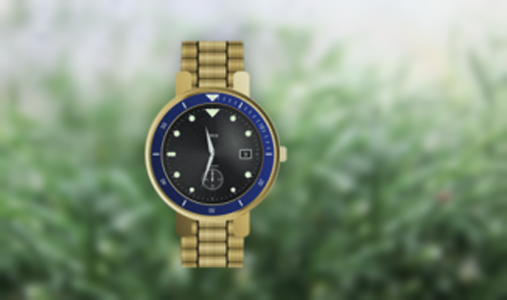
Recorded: h=11 m=33
